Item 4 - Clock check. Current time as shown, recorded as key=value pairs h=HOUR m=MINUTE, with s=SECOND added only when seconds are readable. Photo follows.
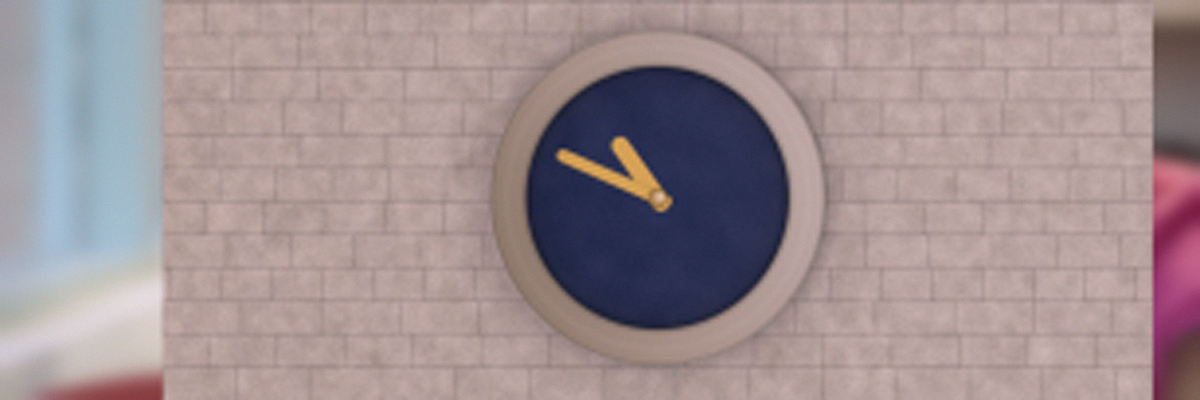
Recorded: h=10 m=49
